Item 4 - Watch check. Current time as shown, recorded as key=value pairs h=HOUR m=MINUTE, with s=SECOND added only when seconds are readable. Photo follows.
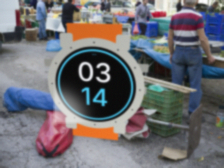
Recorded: h=3 m=14
